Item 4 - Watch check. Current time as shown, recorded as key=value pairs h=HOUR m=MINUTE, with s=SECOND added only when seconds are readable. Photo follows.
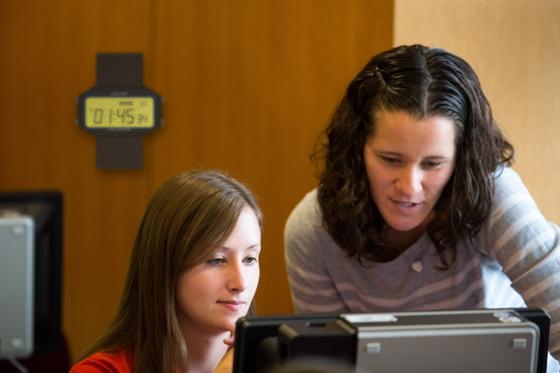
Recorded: h=1 m=45
